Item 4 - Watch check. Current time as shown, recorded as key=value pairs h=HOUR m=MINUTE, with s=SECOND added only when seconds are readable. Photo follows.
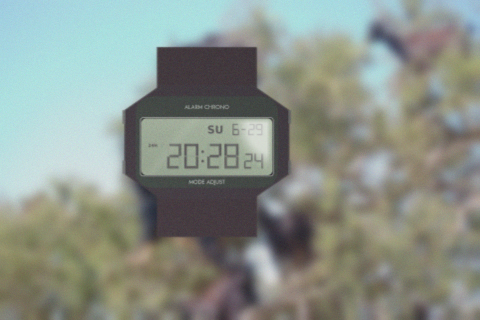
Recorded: h=20 m=28 s=24
